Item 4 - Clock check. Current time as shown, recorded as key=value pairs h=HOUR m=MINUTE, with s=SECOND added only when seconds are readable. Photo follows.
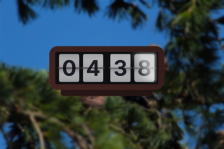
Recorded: h=4 m=38
